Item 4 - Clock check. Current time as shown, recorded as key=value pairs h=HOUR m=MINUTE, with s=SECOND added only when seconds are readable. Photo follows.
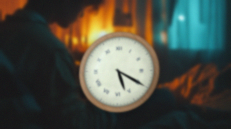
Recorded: h=5 m=20
